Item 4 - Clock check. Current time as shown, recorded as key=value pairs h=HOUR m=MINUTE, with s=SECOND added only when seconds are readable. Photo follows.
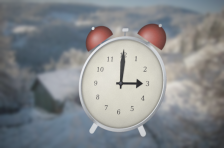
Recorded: h=3 m=0
